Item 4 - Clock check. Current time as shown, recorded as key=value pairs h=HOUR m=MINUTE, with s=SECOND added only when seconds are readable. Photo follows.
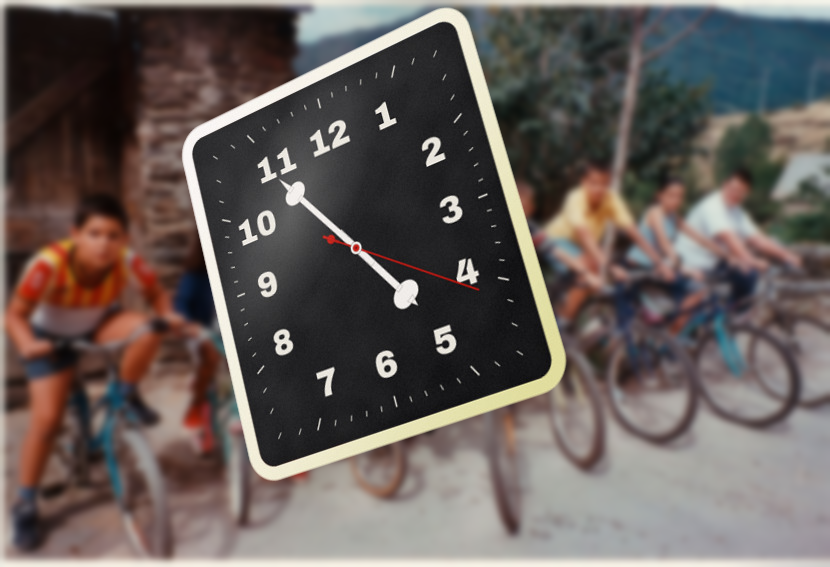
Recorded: h=4 m=54 s=21
